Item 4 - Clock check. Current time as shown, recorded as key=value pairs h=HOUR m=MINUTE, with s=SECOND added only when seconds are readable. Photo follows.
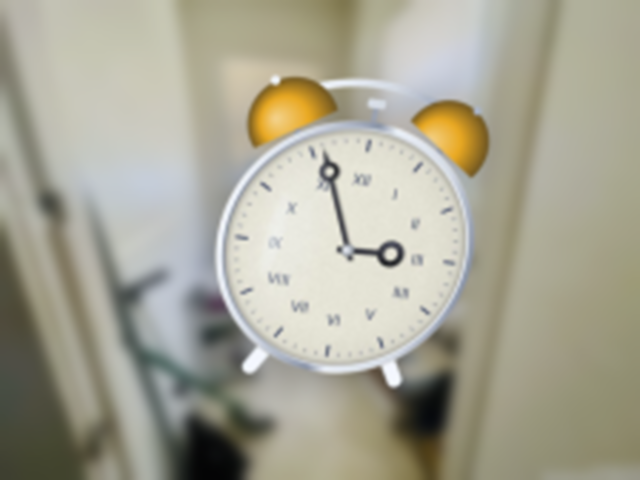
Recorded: h=2 m=56
